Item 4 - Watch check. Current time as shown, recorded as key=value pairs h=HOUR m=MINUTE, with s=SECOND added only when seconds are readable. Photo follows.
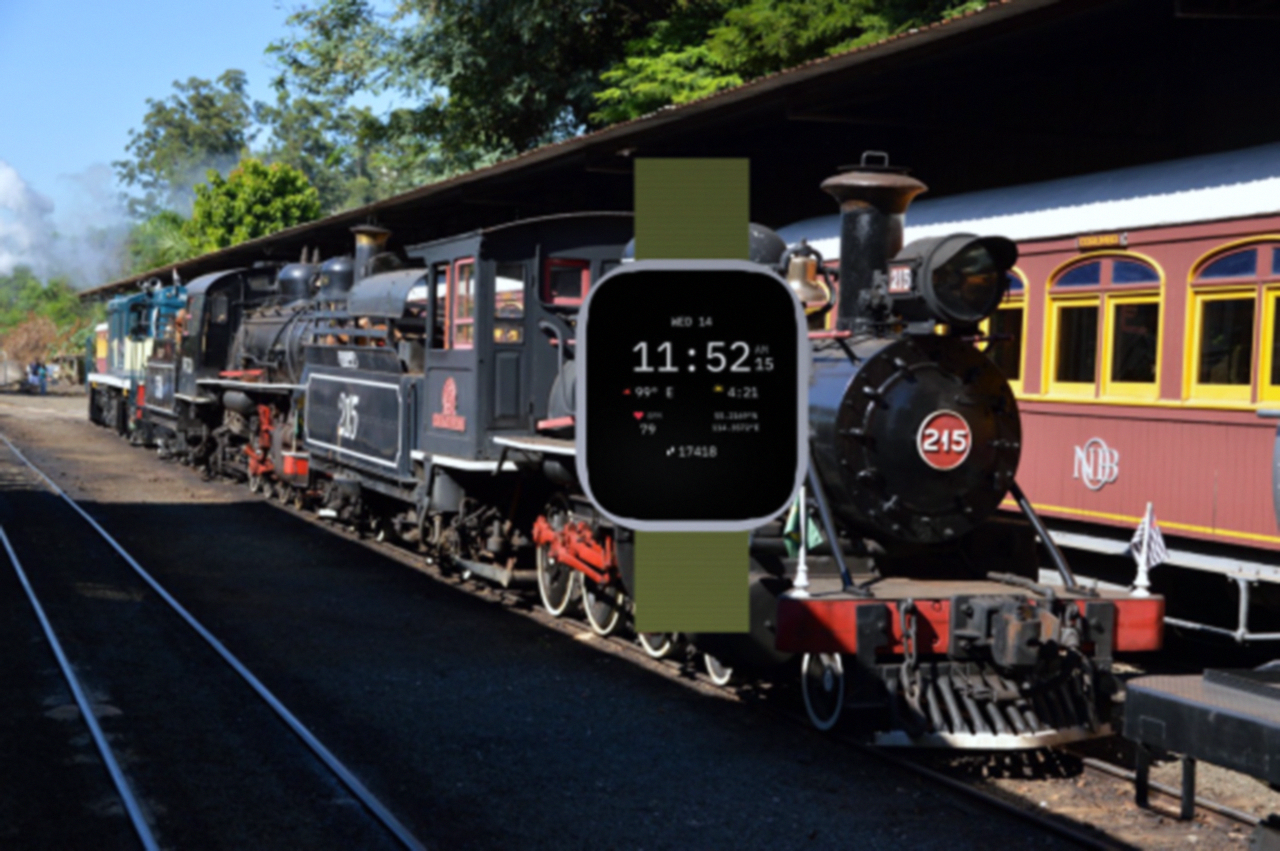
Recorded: h=11 m=52
